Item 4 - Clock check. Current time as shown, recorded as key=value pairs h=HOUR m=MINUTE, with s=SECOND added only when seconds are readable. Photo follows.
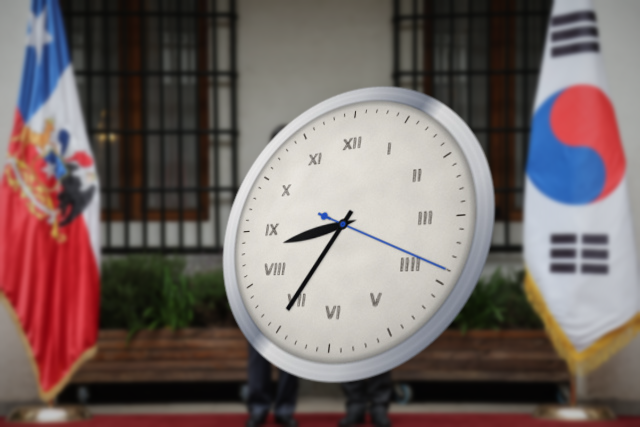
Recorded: h=8 m=35 s=19
